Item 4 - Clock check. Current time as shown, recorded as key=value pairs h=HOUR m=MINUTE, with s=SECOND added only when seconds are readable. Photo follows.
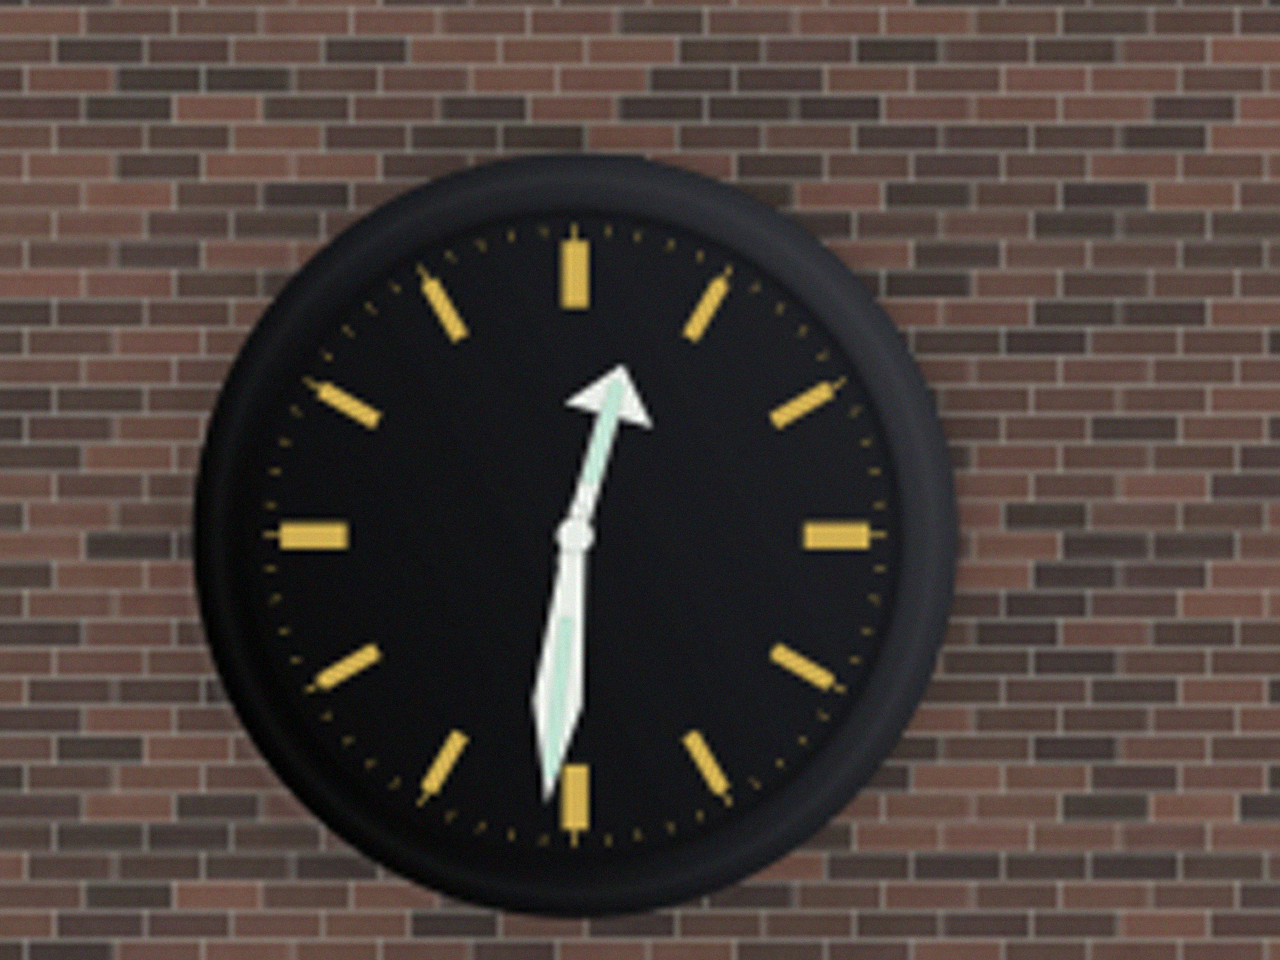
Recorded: h=12 m=31
